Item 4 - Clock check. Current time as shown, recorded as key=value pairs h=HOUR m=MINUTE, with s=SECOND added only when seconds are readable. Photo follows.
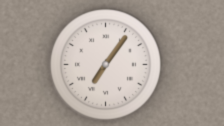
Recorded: h=7 m=6
